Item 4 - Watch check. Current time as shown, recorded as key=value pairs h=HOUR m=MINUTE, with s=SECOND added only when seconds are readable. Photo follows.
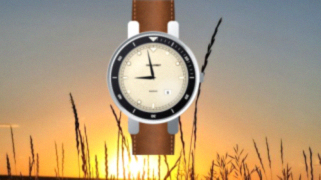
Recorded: h=8 m=58
